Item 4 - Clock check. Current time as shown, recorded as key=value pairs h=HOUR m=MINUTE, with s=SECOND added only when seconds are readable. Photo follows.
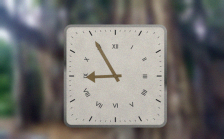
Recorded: h=8 m=55
